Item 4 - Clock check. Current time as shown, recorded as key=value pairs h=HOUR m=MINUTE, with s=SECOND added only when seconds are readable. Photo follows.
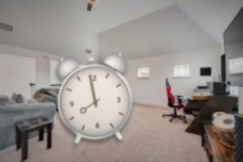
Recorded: h=7 m=59
